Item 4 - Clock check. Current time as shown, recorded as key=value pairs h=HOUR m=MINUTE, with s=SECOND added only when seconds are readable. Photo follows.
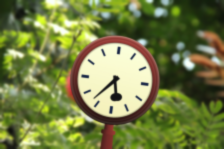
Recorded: h=5 m=37
